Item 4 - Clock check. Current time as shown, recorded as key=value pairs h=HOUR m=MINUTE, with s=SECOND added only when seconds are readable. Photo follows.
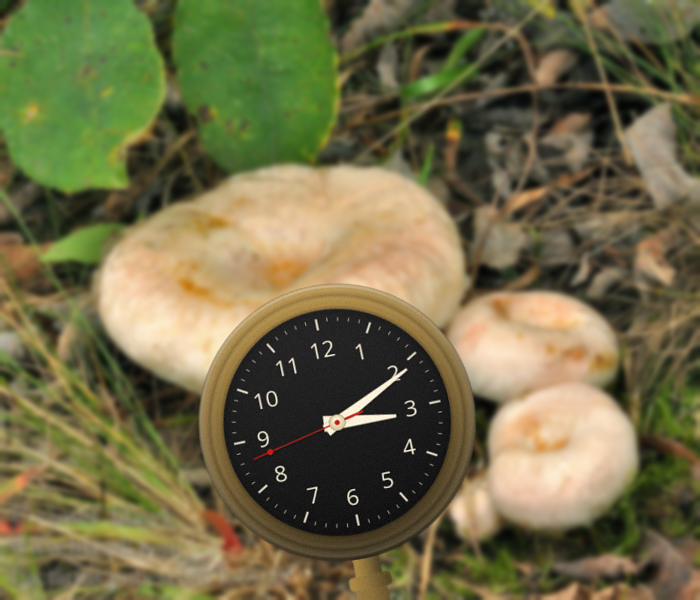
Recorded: h=3 m=10 s=43
